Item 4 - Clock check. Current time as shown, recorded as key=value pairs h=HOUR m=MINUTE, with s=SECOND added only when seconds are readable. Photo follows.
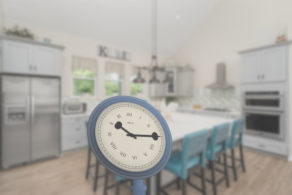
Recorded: h=10 m=15
